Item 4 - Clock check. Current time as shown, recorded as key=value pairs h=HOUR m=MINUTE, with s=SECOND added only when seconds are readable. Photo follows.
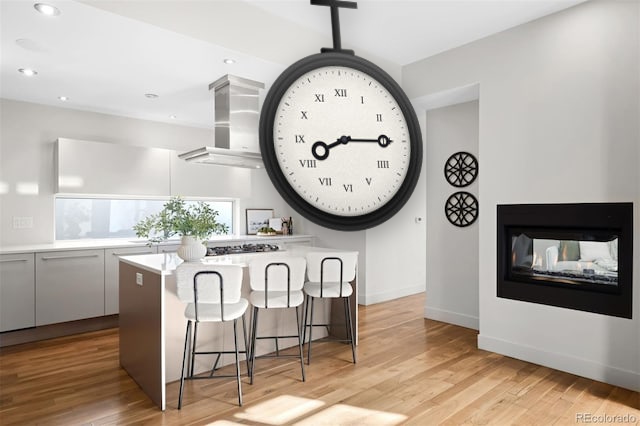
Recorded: h=8 m=15
